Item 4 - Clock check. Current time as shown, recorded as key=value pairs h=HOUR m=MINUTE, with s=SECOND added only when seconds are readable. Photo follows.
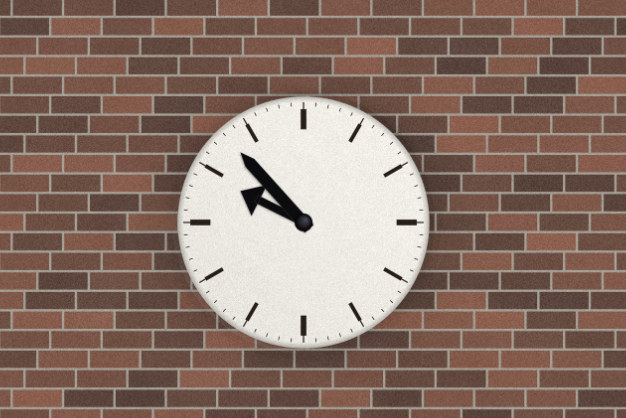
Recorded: h=9 m=53
